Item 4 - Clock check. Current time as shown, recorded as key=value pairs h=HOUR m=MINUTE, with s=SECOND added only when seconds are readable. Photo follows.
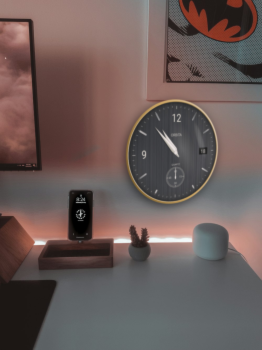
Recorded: h=10 m=53
